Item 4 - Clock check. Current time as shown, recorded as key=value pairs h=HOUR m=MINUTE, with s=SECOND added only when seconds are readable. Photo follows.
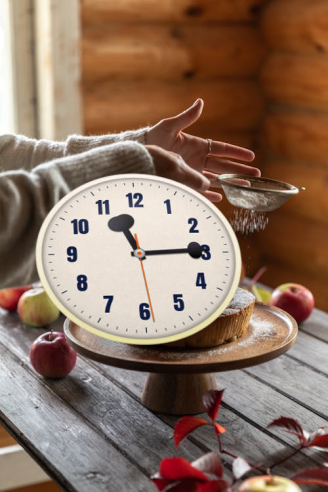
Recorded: h=11 m=14 s=29
